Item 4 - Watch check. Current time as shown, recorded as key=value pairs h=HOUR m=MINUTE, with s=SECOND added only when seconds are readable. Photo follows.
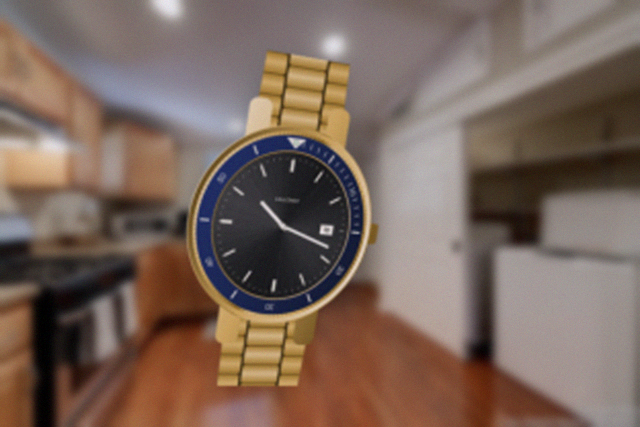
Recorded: h=10 m=18
